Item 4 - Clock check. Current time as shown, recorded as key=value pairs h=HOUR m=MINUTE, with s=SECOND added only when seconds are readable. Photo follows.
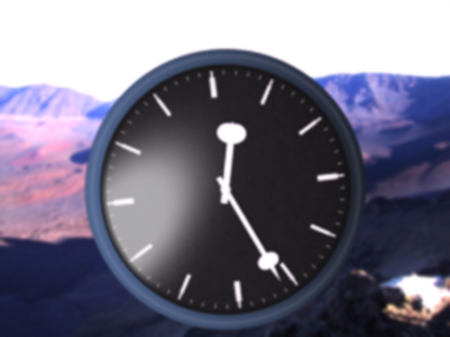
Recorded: h=12 m=26
